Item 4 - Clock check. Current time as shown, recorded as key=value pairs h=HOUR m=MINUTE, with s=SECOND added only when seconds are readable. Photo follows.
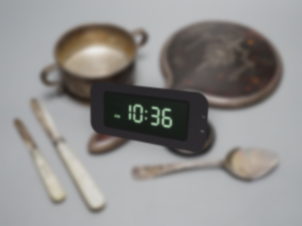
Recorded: h=10 m=36
